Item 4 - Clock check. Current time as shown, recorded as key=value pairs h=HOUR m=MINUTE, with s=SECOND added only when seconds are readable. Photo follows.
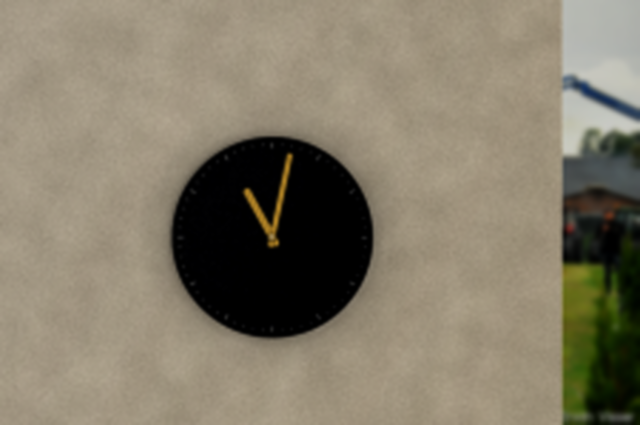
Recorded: h=11 m=2
